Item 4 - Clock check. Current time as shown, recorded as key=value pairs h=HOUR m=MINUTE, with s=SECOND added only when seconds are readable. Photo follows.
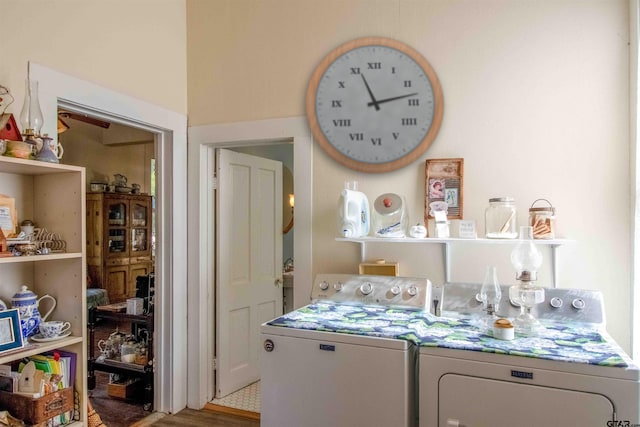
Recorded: h=11 m=13
